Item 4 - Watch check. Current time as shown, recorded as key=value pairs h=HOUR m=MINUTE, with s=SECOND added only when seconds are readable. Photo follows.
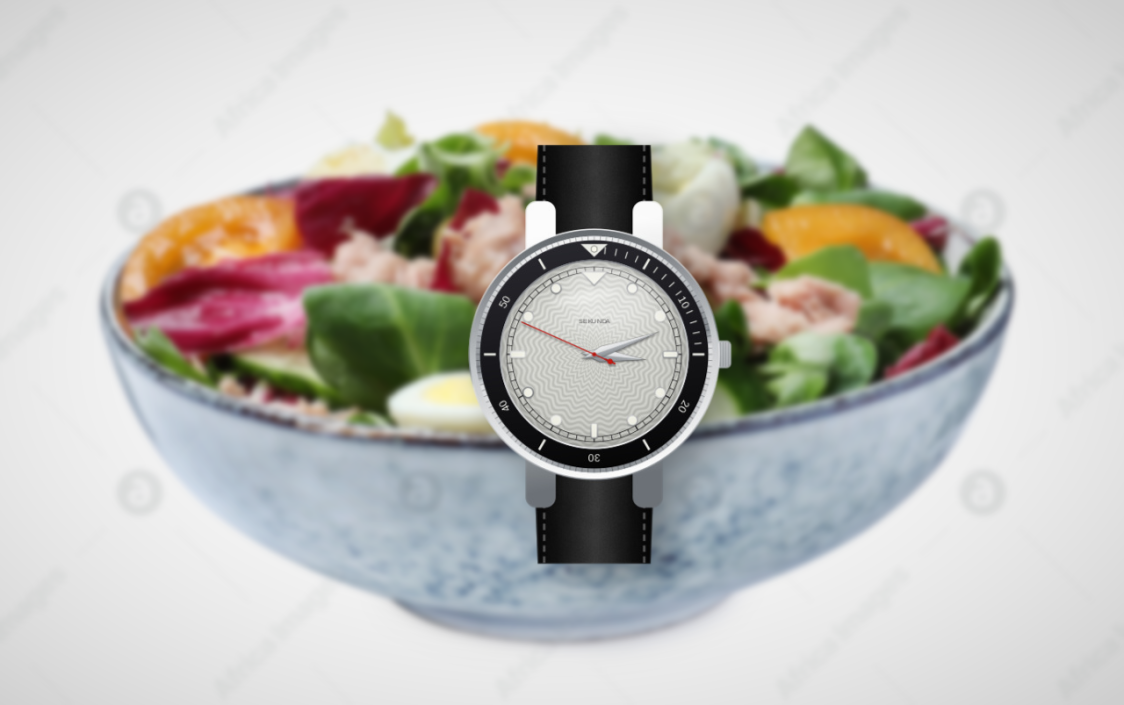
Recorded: h=3 m=11 s=49
